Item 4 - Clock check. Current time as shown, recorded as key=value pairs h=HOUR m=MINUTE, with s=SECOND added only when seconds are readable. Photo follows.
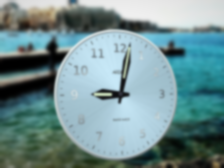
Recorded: h=9 m=2
